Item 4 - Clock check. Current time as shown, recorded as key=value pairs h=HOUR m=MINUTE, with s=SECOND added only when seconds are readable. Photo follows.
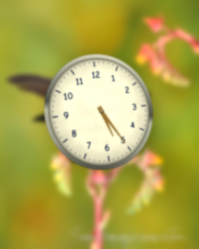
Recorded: h=5 m=25
